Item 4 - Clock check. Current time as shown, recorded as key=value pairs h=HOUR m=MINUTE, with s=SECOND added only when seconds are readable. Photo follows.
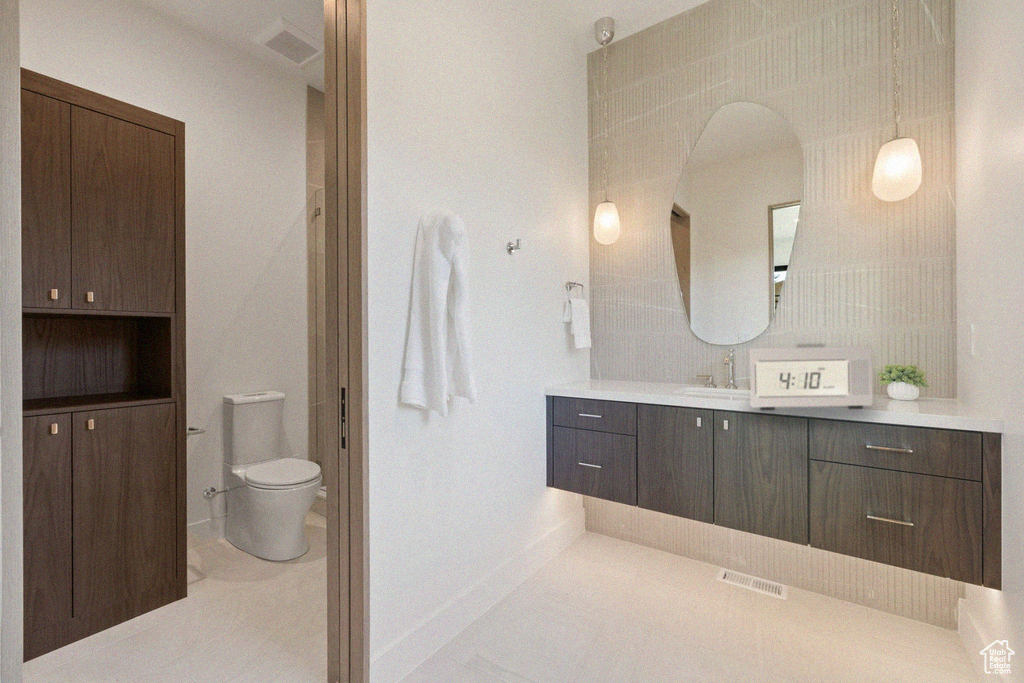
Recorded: h=4 m=10
